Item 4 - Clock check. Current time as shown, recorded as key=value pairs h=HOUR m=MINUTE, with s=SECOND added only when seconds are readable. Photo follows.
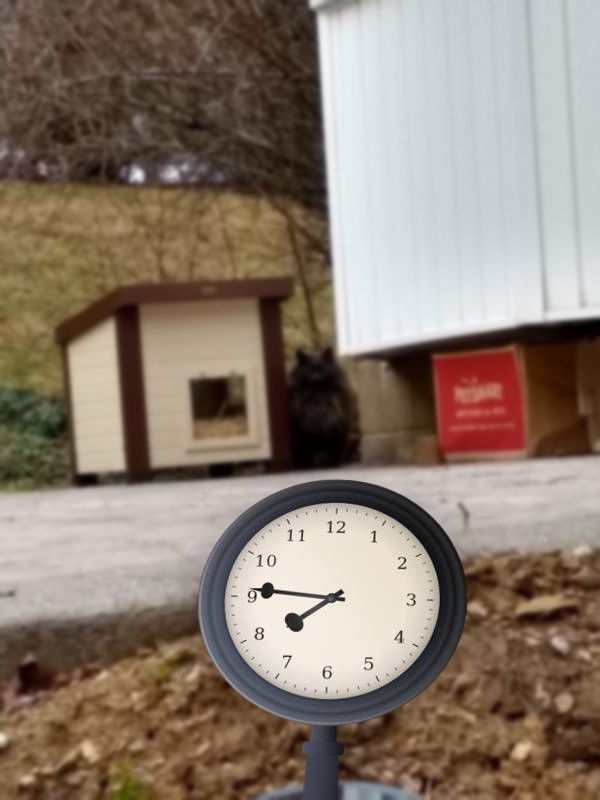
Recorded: h=7 m=46
